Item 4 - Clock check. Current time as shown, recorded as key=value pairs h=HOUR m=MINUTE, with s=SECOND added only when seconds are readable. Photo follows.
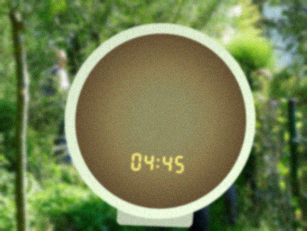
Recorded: h=4 m=45
